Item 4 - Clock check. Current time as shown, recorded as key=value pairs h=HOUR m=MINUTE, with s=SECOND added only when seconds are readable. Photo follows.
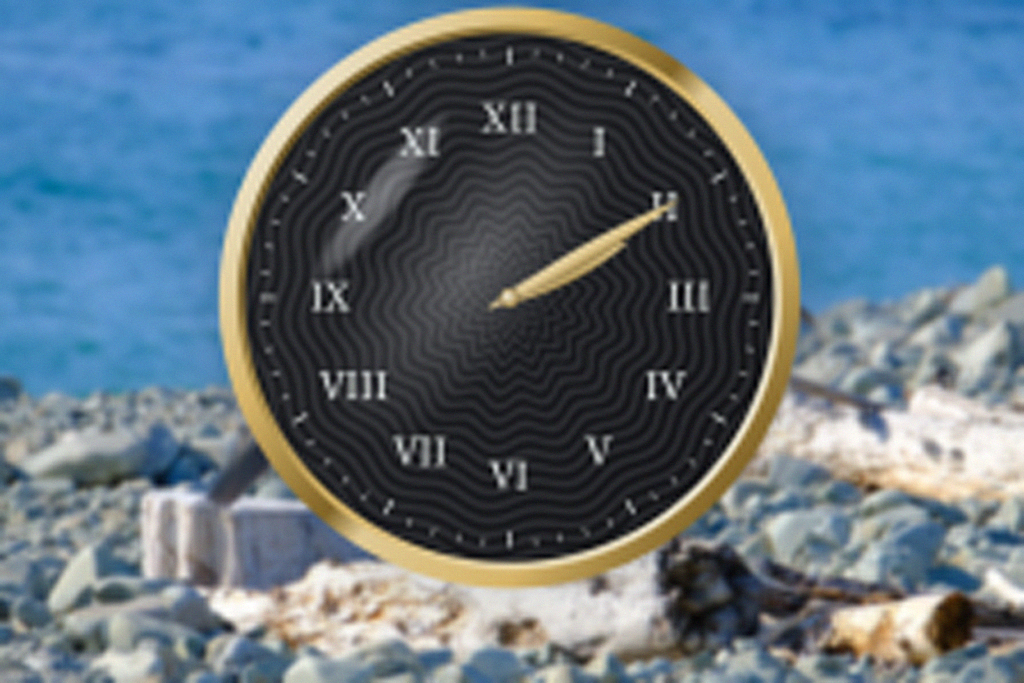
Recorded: h=2 m=10
